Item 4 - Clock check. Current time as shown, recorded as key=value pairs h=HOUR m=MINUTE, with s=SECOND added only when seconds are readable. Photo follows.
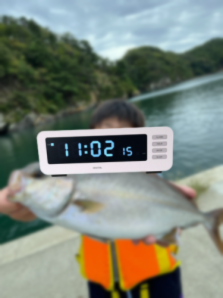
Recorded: h=11 m=2 s=15
